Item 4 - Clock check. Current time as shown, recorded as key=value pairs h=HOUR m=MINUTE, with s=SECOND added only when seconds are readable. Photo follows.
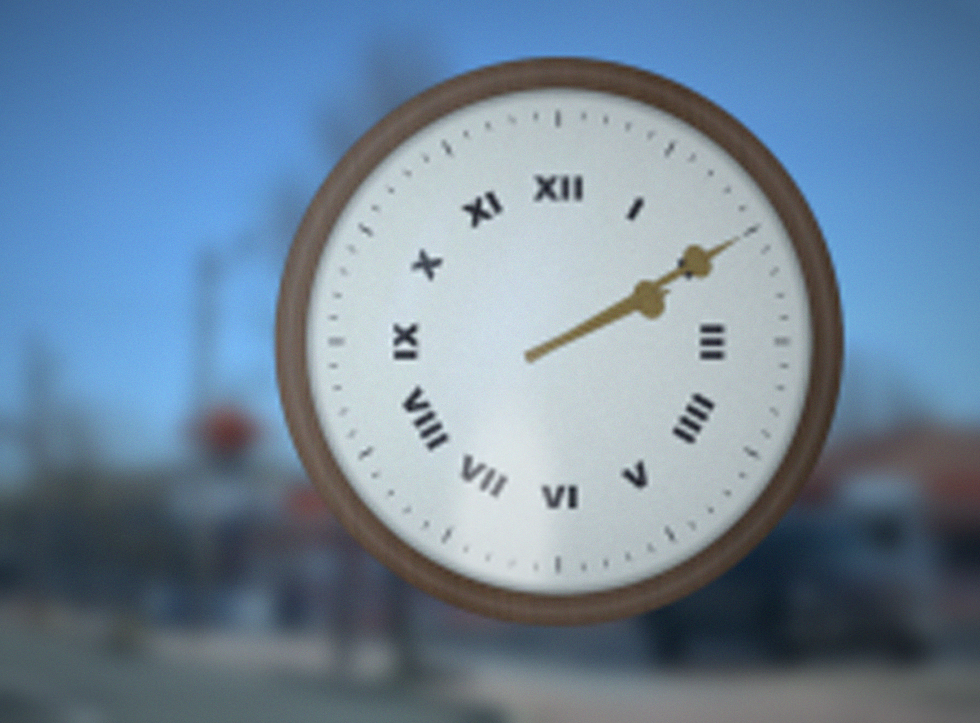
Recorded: h=2 m=10
